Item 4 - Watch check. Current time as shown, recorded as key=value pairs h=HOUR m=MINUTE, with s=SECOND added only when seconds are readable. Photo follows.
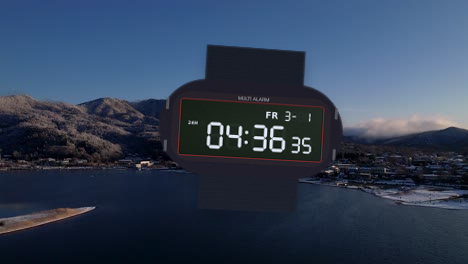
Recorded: h=4 m=36 s=35
